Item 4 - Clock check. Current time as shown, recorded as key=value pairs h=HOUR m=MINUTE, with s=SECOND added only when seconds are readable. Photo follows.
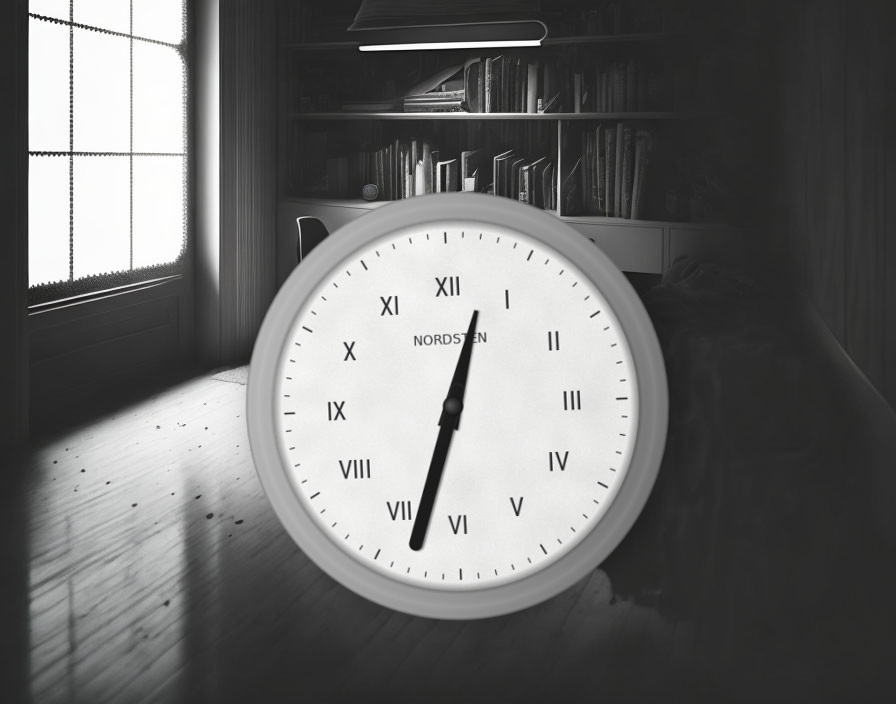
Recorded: h=12 m=33
